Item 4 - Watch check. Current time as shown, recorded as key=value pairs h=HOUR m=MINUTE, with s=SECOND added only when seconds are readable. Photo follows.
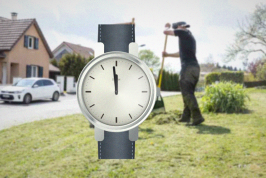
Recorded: h=11 m=59
